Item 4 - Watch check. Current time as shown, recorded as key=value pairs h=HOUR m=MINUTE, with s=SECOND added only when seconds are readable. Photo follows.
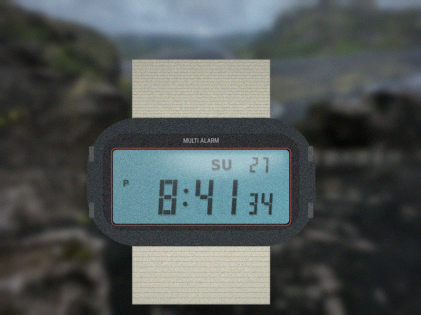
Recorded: h=8 m=41 s=34
